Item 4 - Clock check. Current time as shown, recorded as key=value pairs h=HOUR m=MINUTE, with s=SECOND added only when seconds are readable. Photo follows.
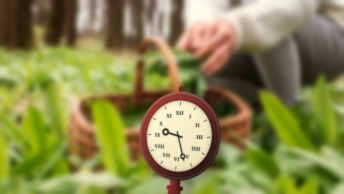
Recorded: h=9 m=27
